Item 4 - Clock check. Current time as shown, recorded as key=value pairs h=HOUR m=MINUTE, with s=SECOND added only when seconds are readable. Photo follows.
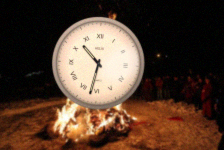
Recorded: h=10 m=32
